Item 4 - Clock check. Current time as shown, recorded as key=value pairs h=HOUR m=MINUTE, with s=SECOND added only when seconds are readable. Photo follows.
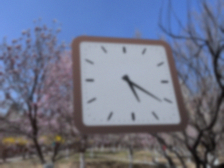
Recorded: h=5 m=21
